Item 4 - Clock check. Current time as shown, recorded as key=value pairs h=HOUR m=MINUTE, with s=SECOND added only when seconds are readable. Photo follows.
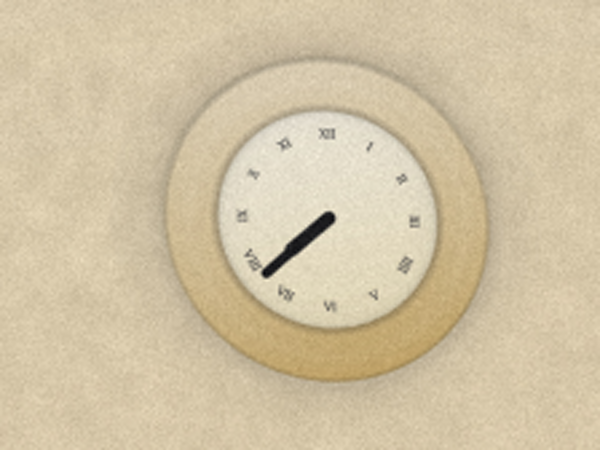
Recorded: h=7 m=38
